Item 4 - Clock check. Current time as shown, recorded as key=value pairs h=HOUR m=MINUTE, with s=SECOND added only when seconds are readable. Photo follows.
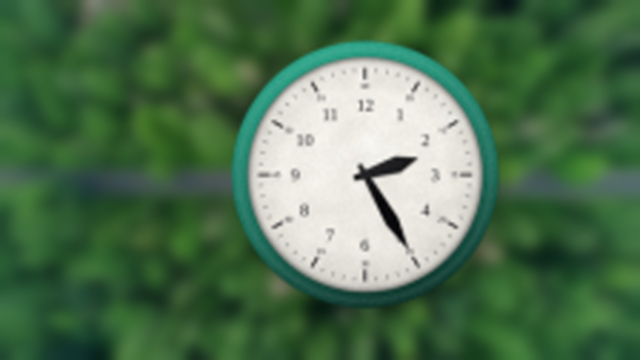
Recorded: h=2 m=25
